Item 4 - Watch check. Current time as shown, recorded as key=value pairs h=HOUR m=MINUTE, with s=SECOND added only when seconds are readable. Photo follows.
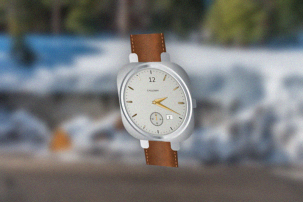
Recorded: h=2 m=19
